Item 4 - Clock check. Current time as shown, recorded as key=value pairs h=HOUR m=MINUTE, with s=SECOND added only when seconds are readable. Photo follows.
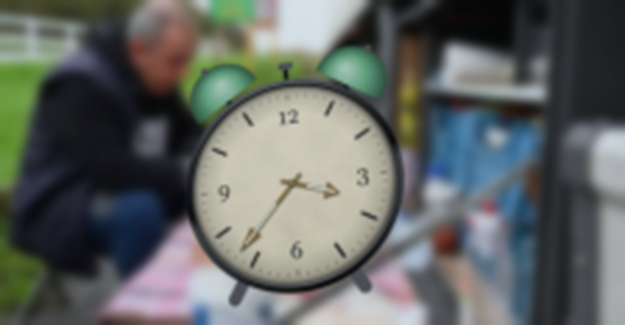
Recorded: h=3 m=37
